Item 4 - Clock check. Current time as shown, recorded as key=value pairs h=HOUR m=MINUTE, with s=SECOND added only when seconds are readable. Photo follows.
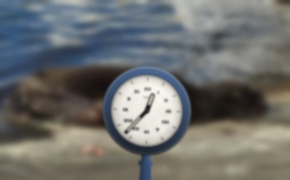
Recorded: h=12 m=37
